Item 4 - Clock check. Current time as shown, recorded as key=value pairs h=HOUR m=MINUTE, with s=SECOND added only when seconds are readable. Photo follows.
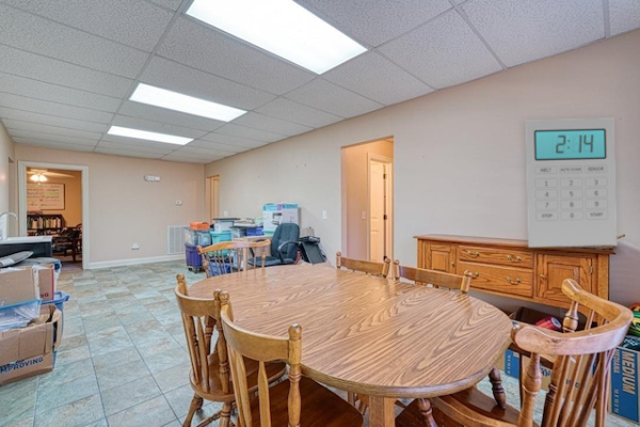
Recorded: h=2 m=14
